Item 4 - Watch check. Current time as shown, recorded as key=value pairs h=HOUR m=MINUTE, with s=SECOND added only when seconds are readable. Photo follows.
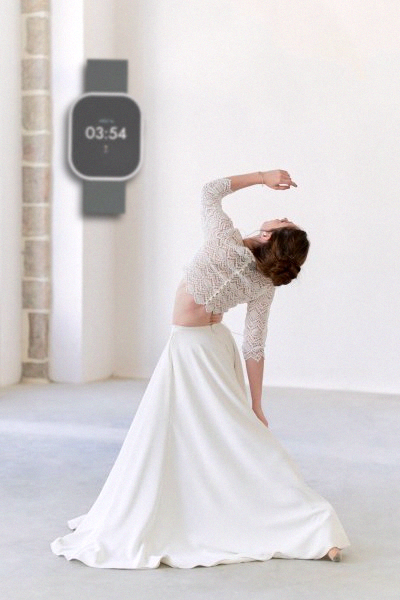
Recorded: h=3 m=54
